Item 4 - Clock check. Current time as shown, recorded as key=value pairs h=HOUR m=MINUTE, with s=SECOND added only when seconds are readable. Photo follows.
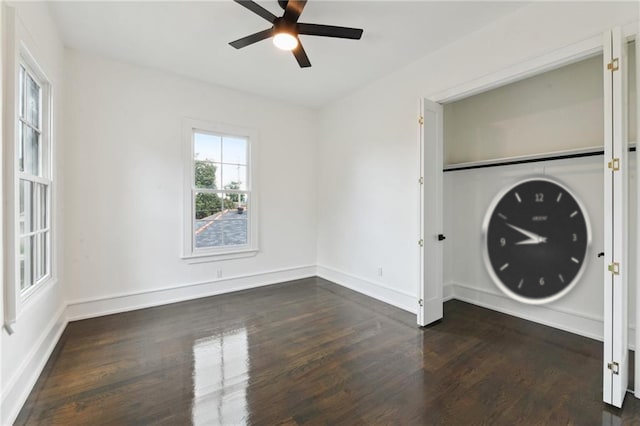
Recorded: h=8 m=49
